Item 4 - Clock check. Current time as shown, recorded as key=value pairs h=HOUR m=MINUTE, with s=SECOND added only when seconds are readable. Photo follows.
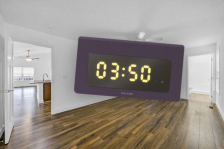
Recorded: h=3 m=50
